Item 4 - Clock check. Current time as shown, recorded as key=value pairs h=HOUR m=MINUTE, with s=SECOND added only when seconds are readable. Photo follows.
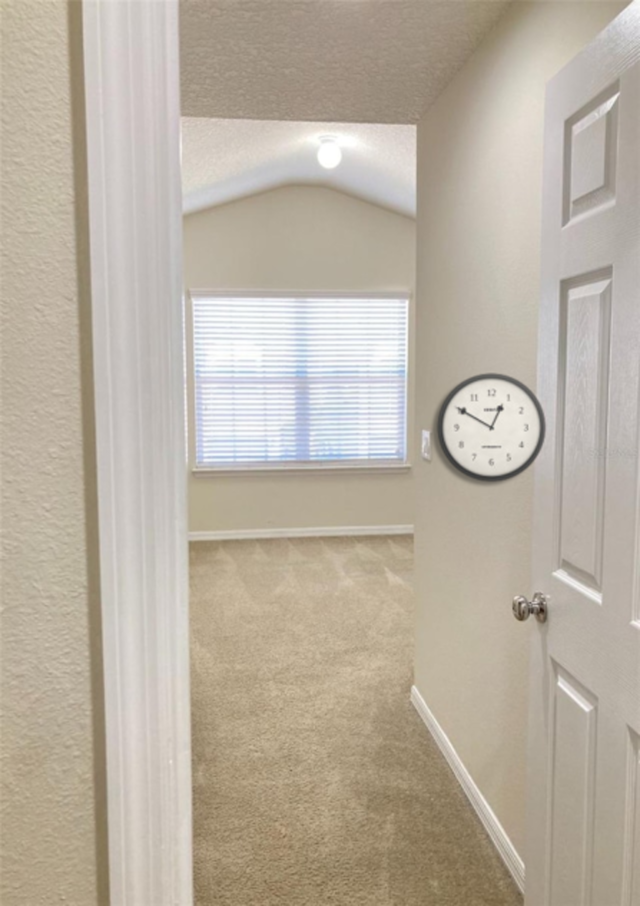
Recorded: h=12 m=50
